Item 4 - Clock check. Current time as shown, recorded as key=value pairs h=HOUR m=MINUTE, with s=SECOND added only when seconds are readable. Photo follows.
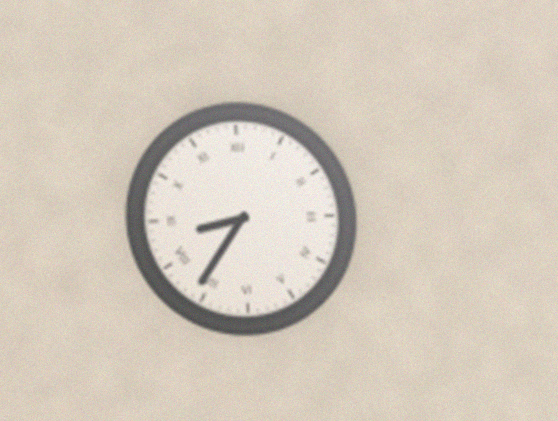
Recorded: h=8 m=36
